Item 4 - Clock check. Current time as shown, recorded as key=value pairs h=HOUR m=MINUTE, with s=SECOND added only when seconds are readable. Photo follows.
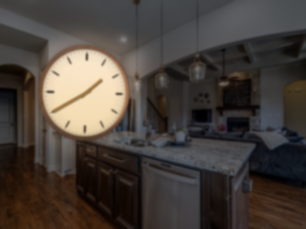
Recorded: h=1 m=40
